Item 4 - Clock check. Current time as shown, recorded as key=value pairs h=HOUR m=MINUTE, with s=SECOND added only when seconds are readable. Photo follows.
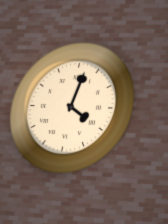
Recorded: h=4 m=2
